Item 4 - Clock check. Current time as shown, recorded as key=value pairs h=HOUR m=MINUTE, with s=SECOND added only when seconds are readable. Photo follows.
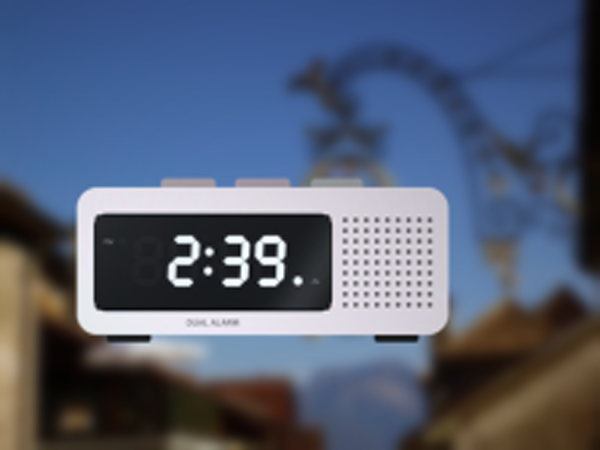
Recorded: h=2 m=39
